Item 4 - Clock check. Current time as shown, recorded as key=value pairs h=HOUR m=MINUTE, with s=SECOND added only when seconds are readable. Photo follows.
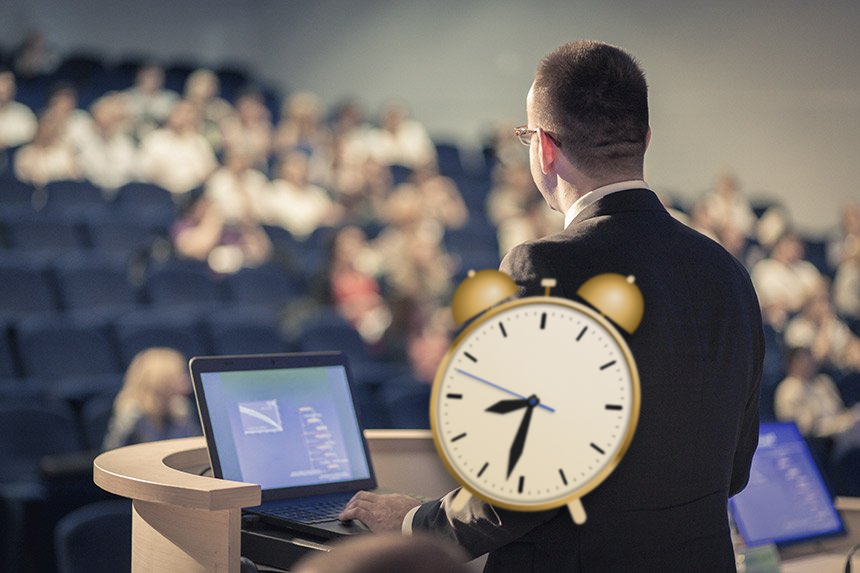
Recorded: h=8 m=31 s=48
